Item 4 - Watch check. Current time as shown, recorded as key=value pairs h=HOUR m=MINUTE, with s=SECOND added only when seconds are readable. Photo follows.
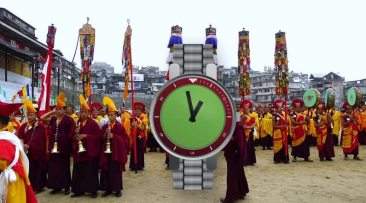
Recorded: h=12 m=58
